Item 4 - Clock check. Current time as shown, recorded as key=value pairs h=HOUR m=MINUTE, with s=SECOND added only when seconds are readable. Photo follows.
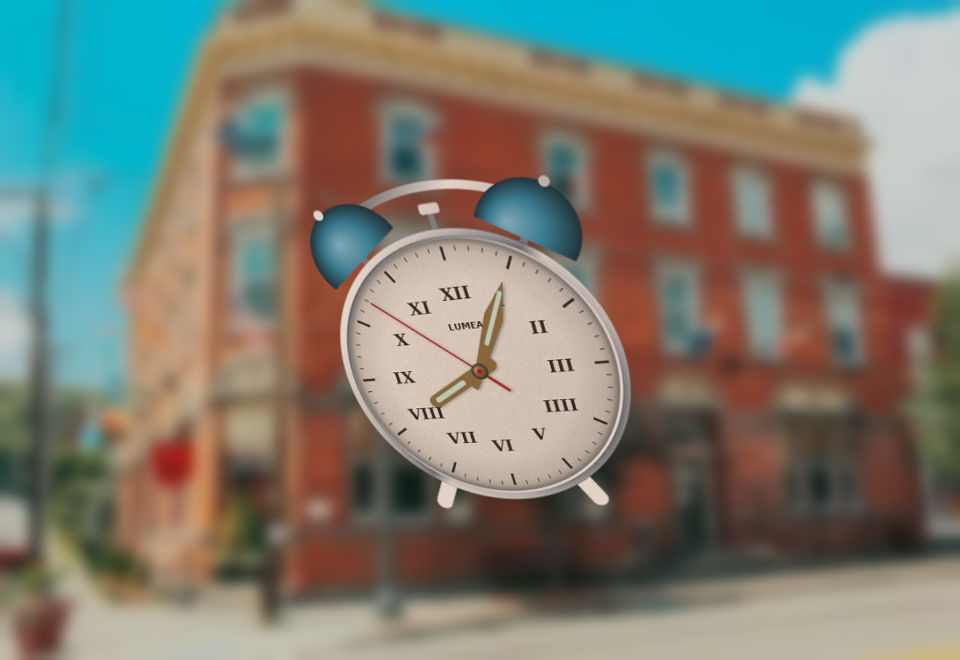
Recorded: h=8 m=4 s=52
